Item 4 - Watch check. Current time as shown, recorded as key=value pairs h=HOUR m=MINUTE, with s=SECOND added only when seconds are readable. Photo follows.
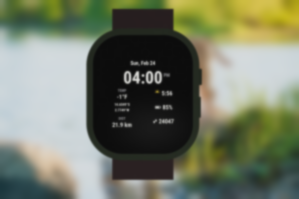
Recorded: h=4 m=0
